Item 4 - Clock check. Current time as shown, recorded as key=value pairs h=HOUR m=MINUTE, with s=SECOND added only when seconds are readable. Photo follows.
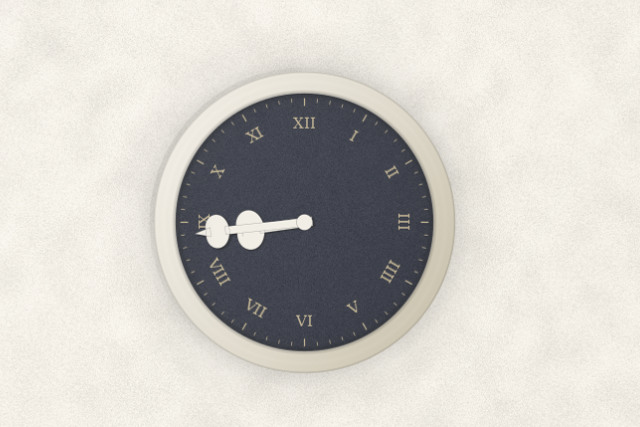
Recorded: h=8 m=44
